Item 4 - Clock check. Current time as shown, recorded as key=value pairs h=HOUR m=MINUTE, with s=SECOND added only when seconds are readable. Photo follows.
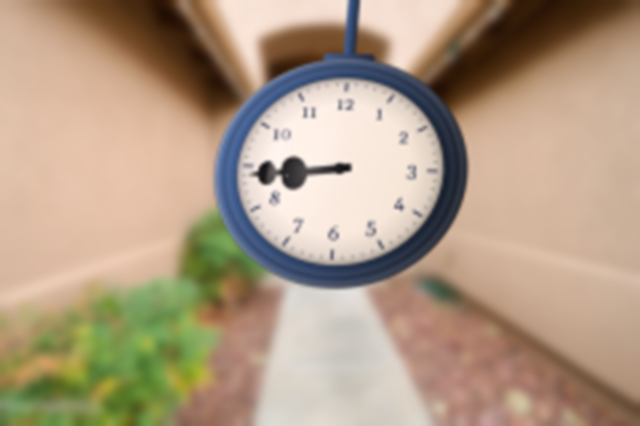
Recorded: h=8 m=44
